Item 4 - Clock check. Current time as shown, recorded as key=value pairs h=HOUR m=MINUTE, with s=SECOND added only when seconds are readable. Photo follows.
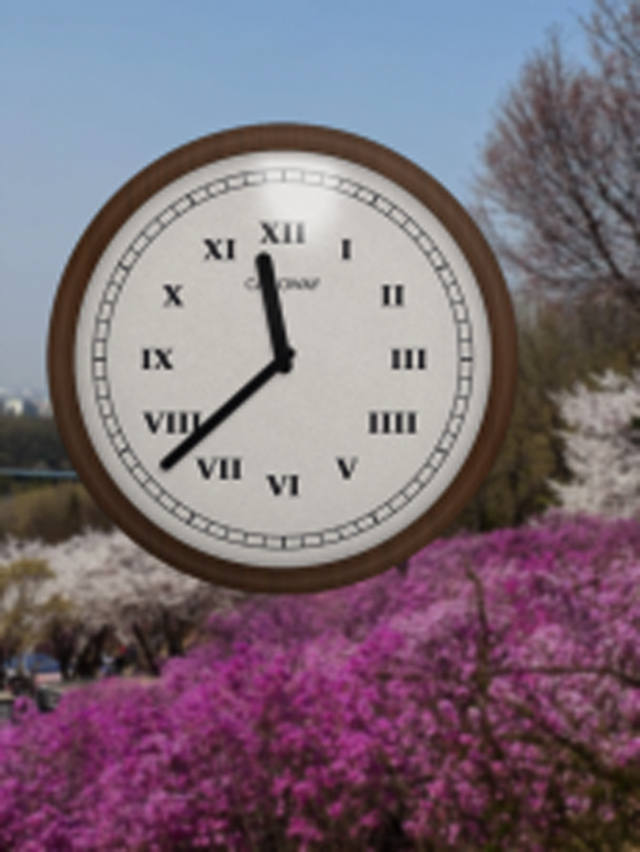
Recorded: h=11 m=38
